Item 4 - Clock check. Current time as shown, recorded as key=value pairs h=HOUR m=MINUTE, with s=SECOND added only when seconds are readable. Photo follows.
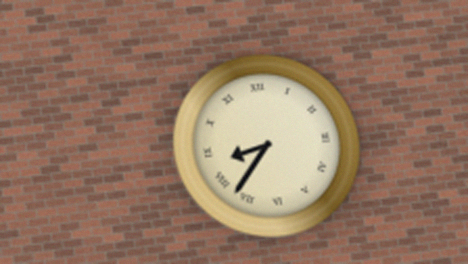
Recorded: h=8 m=37
